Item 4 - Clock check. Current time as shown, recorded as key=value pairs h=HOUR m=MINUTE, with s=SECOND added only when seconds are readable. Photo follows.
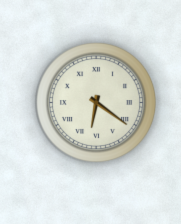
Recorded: h=6 m=21
